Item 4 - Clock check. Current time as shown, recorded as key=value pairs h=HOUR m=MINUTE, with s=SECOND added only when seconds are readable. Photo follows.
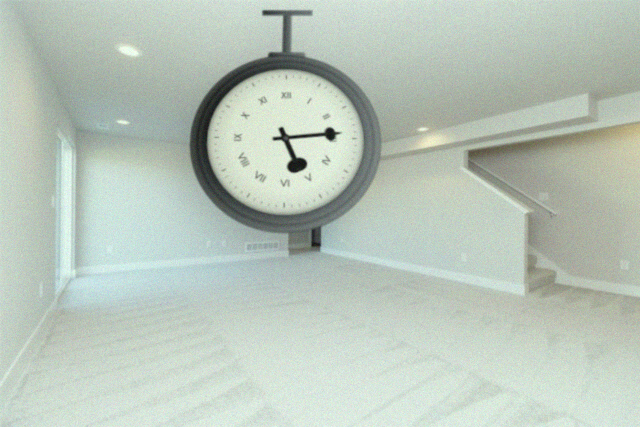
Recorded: h=5 m=14
